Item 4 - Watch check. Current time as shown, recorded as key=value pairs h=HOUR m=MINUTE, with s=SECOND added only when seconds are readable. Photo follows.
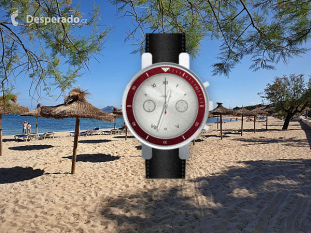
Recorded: h=12 m=33
